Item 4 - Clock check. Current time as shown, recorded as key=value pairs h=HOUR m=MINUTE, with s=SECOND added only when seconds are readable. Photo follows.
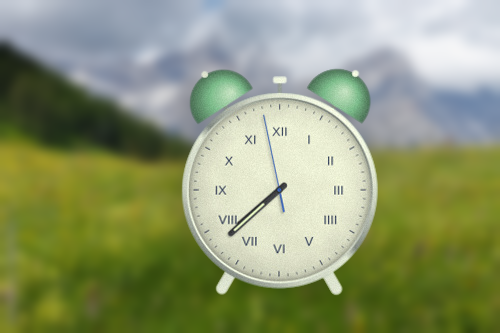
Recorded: h=7 m=37 s=58
